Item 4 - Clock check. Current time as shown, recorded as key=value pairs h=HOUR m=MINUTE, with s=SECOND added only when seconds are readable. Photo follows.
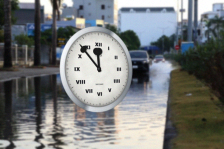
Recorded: h=11 m=53
